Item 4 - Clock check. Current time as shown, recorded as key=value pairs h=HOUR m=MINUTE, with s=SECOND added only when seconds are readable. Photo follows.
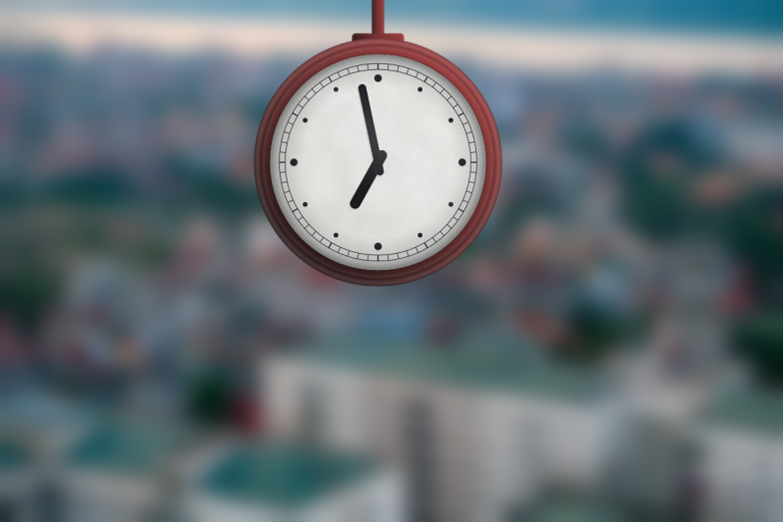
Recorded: h=6 m=58
